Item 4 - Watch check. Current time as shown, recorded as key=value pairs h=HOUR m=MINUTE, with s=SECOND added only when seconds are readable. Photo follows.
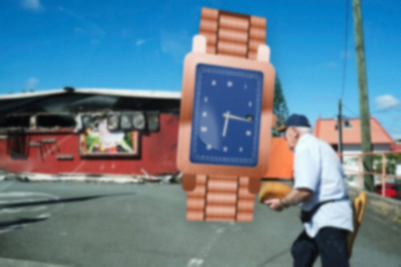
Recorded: h=6 m=16
